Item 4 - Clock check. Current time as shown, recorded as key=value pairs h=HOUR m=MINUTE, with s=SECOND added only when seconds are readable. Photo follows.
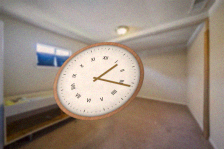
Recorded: h=1 m=16
